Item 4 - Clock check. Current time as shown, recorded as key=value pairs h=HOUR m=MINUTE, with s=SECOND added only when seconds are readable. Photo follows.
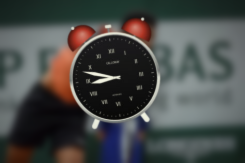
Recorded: h=8 m=48
